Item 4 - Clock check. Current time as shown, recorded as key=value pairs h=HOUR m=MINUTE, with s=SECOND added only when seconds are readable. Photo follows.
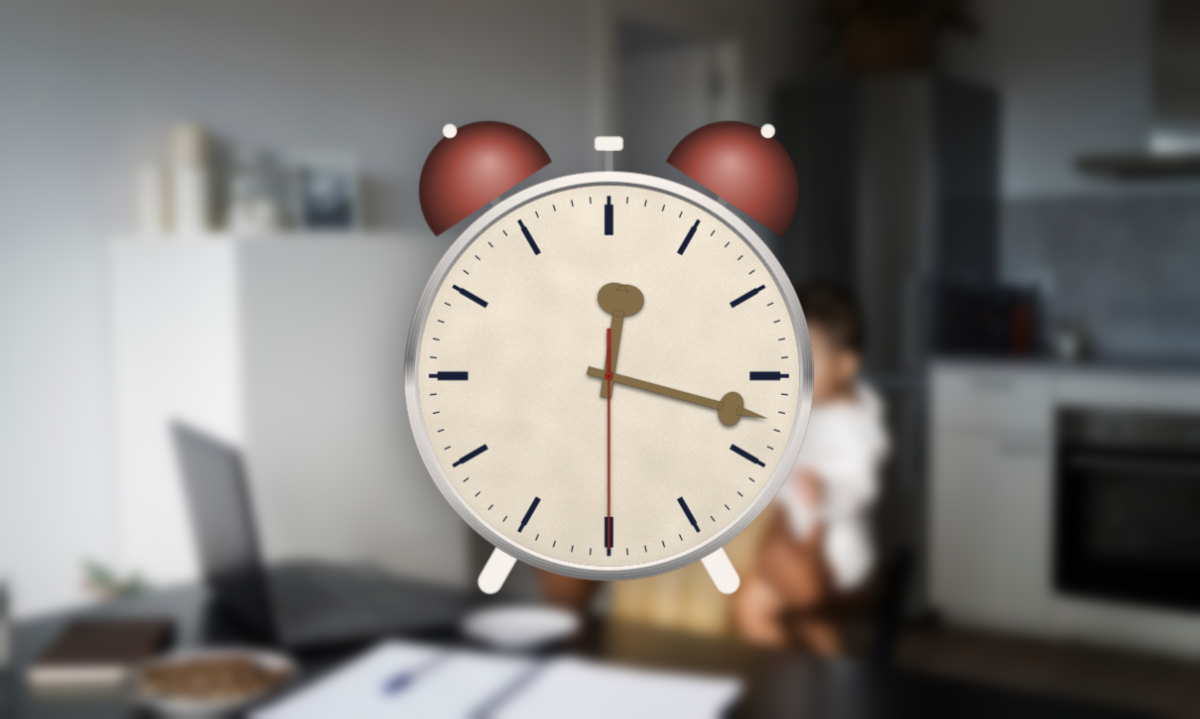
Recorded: h=12 m=17 s=30
